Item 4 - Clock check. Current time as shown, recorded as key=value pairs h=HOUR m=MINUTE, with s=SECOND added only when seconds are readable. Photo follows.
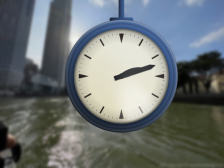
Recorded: h=2 m=12
